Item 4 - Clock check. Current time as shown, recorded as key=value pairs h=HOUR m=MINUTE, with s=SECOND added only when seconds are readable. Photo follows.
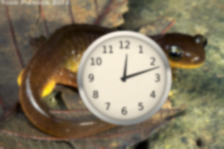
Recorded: h=12 m=12
